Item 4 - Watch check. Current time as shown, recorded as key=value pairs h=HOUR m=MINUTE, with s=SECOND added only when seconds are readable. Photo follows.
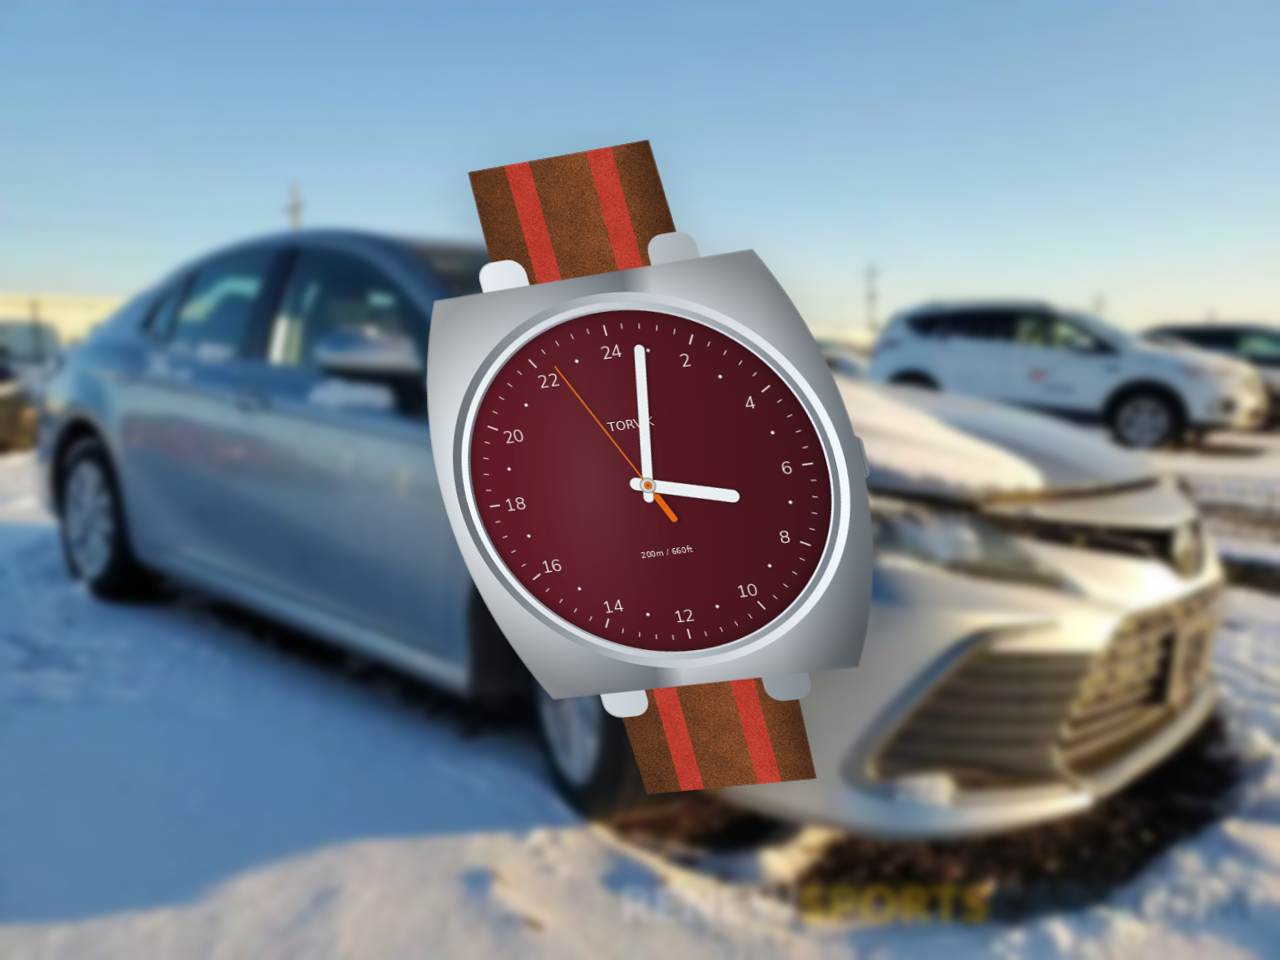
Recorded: h=7 m=1 s=56
